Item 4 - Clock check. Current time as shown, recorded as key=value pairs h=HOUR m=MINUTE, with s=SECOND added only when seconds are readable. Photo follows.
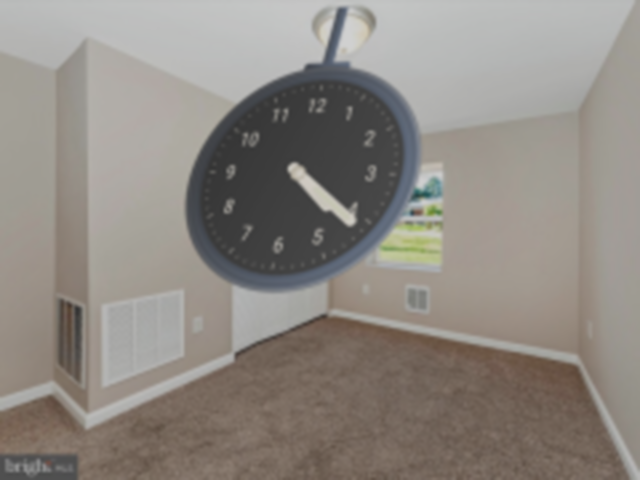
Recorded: h=4 m=21
